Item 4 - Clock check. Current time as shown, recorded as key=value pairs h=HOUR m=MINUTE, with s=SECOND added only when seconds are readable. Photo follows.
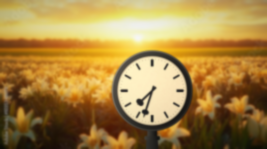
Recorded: h=7 m=33
